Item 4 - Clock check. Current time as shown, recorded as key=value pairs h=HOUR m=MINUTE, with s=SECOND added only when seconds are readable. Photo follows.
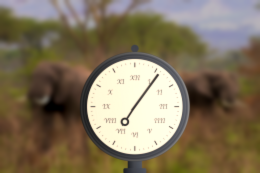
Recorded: h=7 m=6
